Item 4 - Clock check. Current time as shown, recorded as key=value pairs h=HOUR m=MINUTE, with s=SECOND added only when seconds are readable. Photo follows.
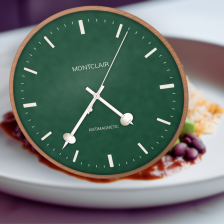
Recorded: h=4 m=37 s=6
